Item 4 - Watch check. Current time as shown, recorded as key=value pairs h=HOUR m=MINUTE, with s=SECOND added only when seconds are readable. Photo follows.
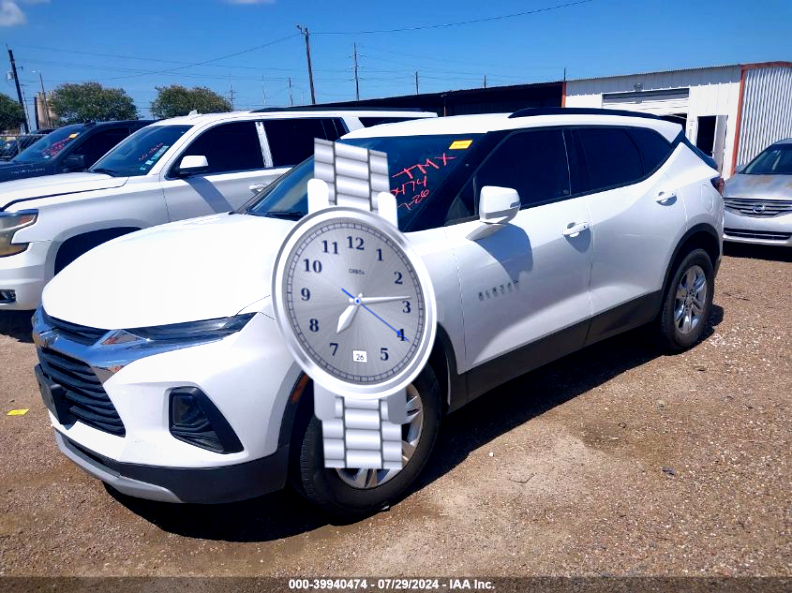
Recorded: h=7 m=13 s=20
